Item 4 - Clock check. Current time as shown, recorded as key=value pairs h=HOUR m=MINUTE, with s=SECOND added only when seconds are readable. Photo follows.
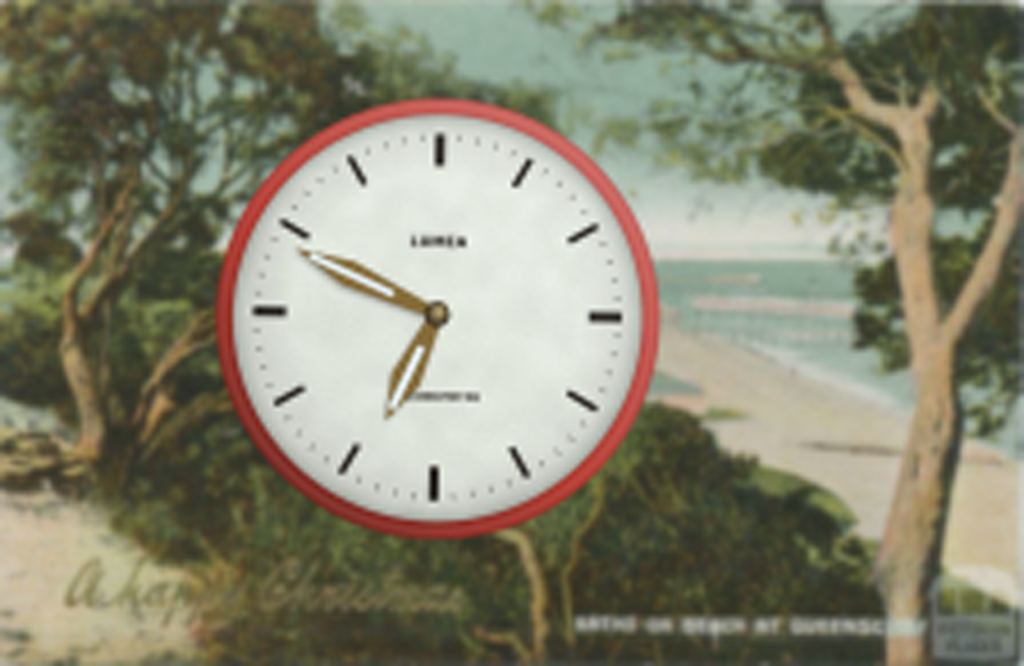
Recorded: h=6 m=49
